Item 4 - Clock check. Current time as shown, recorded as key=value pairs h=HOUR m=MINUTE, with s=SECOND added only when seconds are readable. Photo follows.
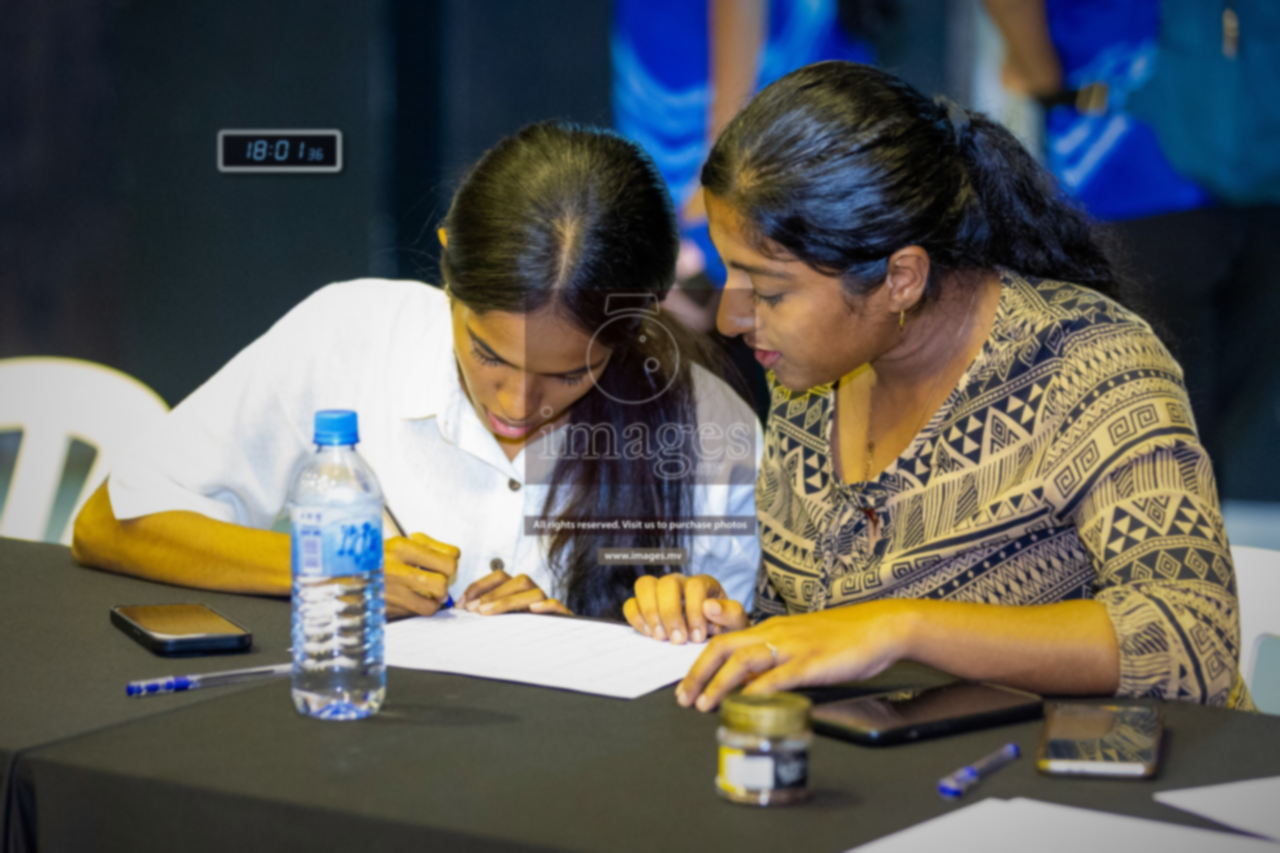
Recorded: h=18 m=1
